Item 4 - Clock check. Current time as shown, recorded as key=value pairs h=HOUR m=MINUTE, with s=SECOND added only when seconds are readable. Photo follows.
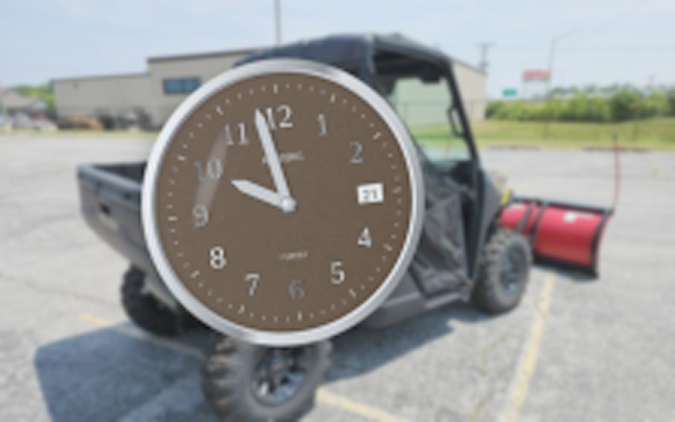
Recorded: h=9 m=58
